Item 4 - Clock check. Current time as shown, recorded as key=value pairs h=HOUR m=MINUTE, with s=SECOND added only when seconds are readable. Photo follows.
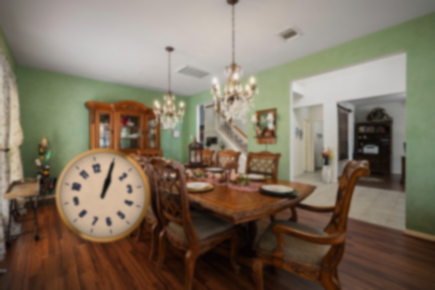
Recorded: h=1 m=5
